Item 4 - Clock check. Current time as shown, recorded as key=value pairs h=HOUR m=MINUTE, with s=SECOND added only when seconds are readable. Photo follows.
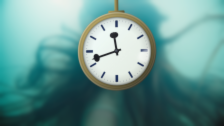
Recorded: h=11 m=42
